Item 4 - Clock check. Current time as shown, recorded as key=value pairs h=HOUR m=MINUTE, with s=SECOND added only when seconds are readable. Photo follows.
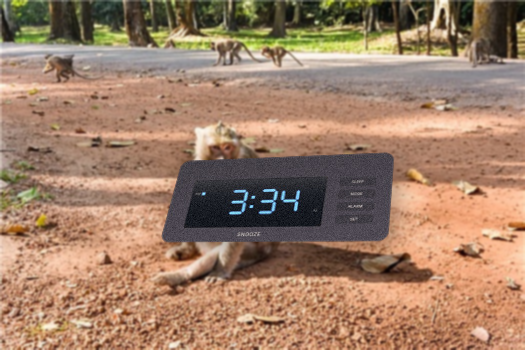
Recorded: h=3 m=34
